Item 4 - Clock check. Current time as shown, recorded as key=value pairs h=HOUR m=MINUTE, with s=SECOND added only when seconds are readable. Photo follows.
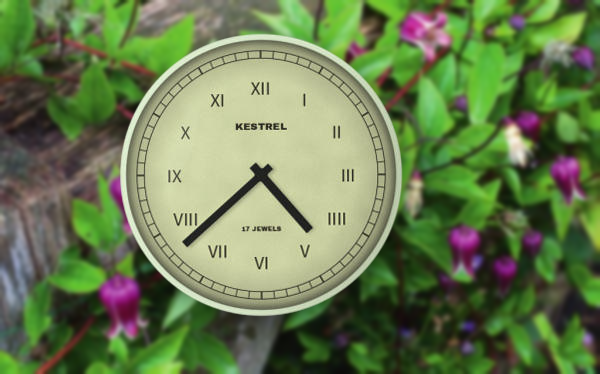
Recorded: h=4 m=38
